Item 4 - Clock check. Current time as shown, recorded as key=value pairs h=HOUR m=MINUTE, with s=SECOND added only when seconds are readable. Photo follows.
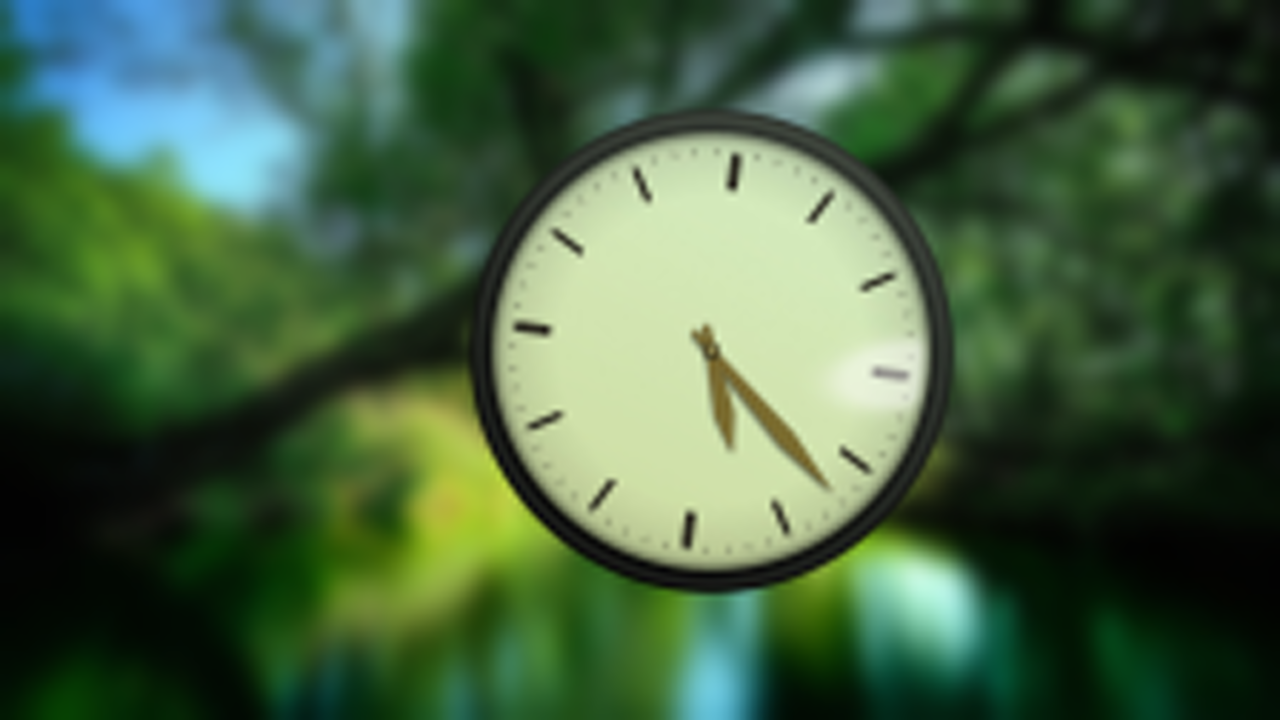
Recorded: h=5 m=22
